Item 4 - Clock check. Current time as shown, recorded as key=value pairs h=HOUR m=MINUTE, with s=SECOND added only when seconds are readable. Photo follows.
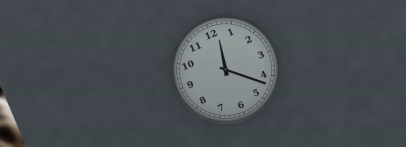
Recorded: h=12 m=22
